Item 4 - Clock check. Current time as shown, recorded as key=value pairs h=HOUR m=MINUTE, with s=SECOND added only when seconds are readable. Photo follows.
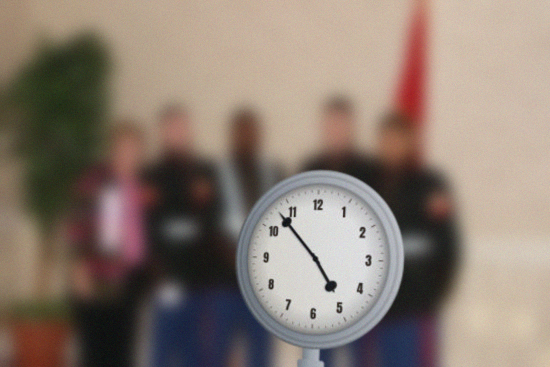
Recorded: h=4 m=53
